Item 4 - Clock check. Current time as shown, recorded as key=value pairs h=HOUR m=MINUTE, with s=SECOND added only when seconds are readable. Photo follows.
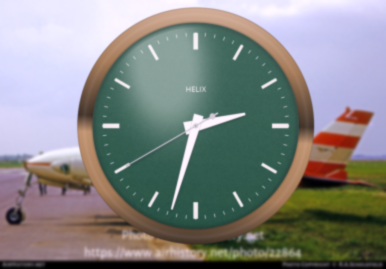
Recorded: h=2 m=32 s=40
